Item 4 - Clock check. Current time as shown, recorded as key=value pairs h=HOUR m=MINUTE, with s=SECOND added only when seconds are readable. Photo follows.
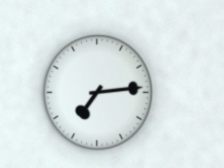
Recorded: h=7 m=14
